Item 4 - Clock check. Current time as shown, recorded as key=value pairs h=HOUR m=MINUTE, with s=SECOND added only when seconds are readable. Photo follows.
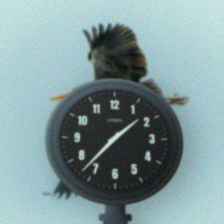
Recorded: h=1 m=37
